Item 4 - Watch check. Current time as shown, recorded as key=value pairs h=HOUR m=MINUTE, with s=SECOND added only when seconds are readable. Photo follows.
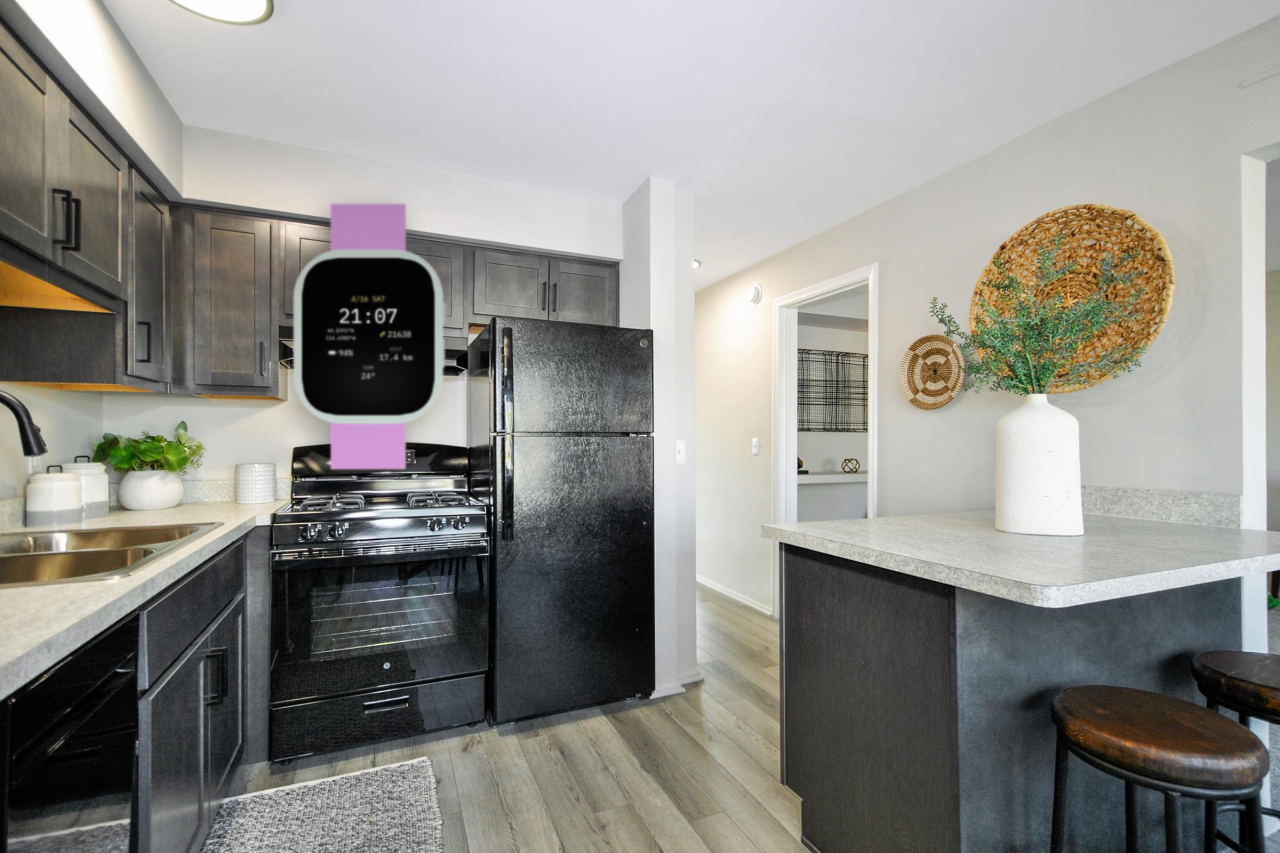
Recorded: h=21 m=7
